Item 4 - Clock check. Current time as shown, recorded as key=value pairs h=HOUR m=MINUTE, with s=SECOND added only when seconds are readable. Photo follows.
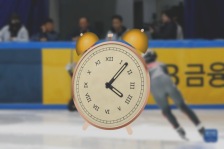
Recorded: h=4 m=7
